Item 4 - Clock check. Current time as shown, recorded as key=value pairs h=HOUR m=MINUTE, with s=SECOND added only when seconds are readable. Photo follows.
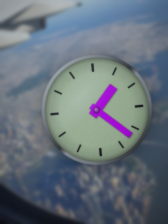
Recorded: h=1 m=22
